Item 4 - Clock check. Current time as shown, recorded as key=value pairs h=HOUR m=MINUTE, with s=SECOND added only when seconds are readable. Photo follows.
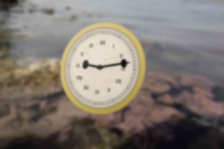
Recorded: h=9 m=13
